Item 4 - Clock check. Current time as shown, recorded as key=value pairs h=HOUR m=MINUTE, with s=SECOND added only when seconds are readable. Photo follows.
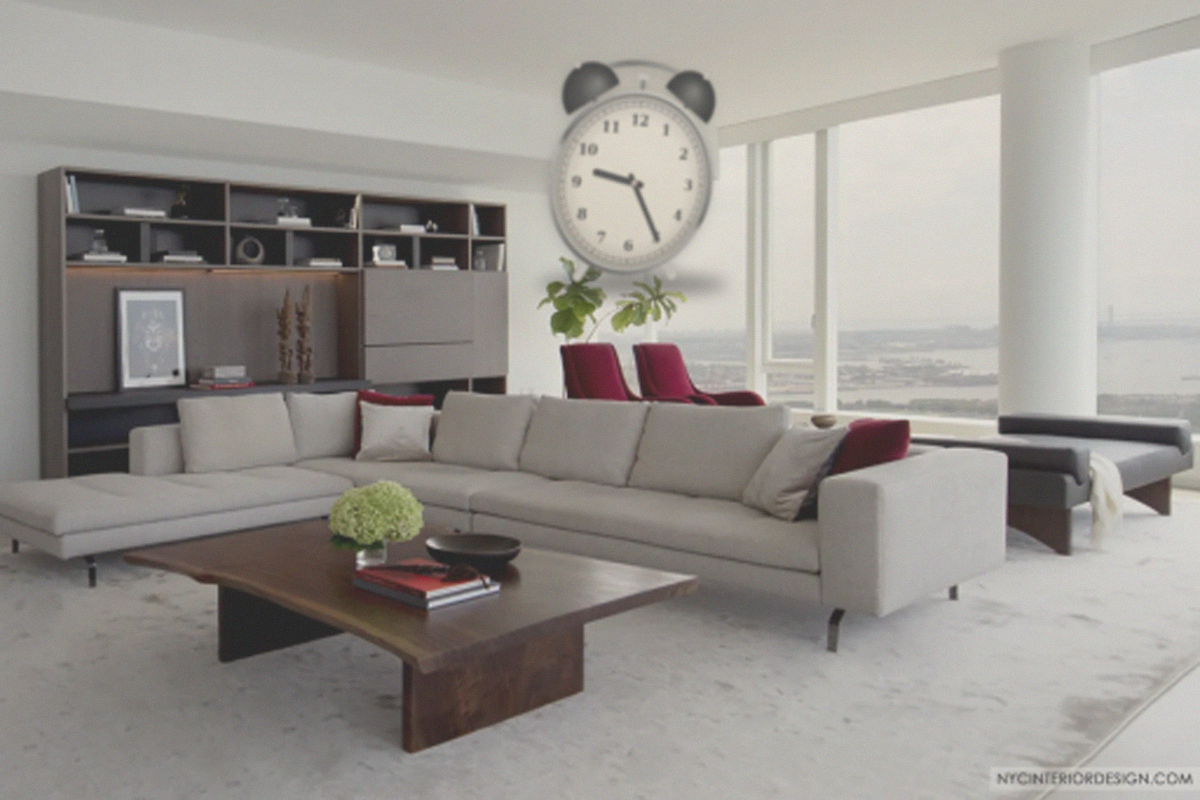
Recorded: h=9 m=25
